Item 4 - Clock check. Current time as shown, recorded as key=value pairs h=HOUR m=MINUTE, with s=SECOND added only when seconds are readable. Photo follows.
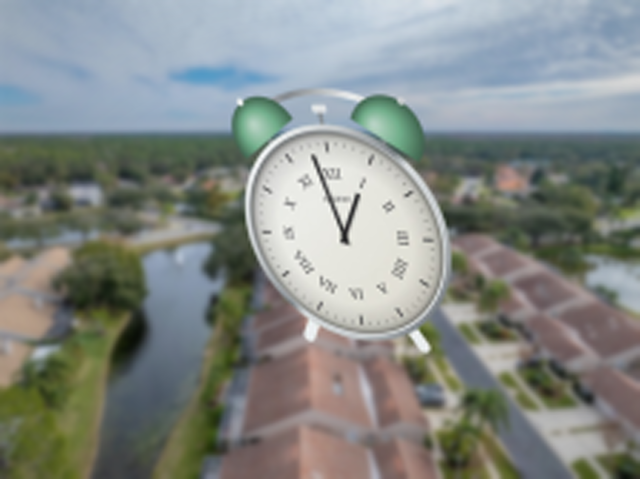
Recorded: h=12 m=58
